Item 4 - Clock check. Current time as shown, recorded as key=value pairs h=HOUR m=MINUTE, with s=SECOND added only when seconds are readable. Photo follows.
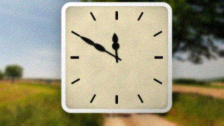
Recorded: h=11 m=50
